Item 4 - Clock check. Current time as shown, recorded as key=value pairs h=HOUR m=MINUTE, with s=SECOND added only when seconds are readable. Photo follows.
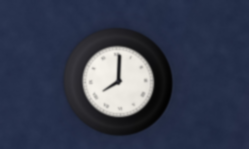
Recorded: h=8 m=1
